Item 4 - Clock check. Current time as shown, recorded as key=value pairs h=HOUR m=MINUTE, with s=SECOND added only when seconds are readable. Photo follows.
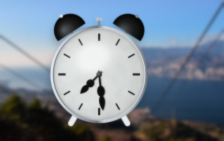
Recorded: h=7 m=29
